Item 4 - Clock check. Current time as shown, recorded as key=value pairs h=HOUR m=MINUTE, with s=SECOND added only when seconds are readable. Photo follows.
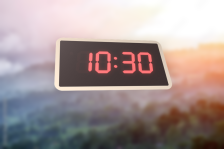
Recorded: h=10 m=30
